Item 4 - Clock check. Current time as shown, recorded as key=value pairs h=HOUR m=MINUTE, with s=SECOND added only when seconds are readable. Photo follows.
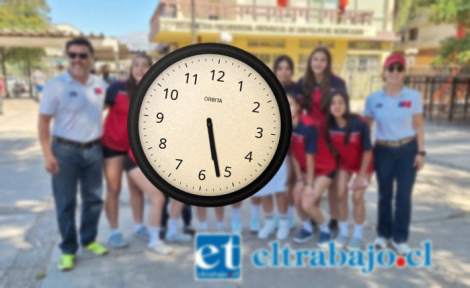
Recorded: h=5 m=27
